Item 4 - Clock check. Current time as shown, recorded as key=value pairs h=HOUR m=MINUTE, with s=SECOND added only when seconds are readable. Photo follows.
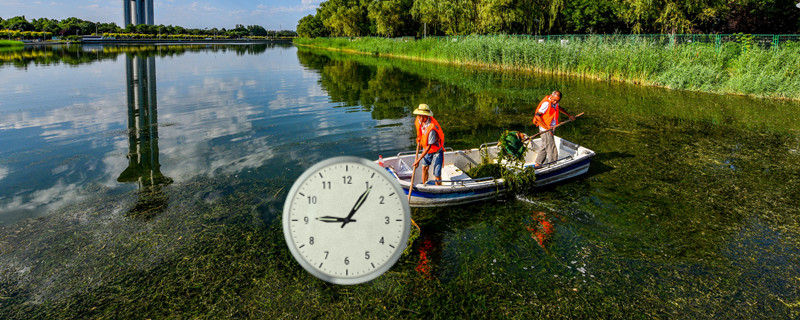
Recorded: h=9 m=6
